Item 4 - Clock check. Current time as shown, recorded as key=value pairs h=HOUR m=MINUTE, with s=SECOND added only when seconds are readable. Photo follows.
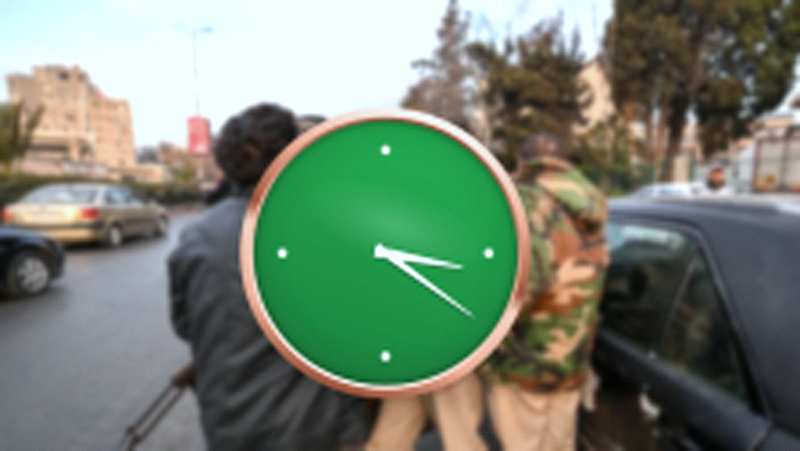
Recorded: h=3 m=21
